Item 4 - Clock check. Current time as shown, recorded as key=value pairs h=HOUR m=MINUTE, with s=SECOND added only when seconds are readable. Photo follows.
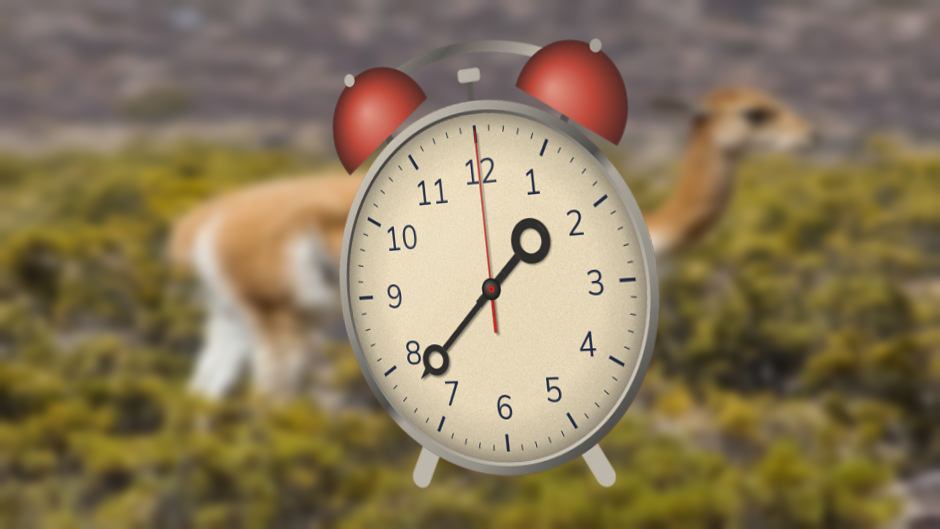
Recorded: h=1 m=38 s=0
